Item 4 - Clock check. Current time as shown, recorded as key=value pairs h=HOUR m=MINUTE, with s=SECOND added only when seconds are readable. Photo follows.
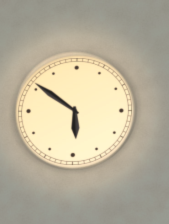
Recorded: h=5 m=51
